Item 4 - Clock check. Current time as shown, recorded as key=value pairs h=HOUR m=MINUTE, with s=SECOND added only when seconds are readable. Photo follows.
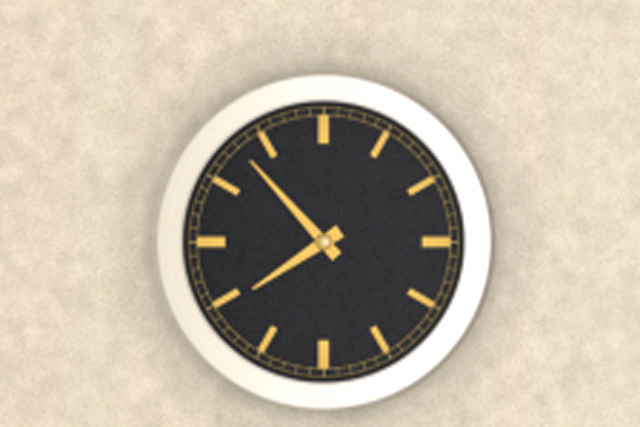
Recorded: h=7 m=53
